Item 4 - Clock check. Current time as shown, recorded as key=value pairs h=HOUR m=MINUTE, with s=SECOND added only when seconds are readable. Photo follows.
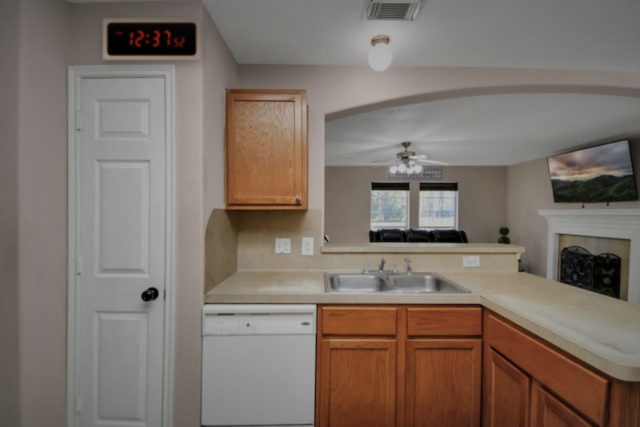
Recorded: h=12 m=37
